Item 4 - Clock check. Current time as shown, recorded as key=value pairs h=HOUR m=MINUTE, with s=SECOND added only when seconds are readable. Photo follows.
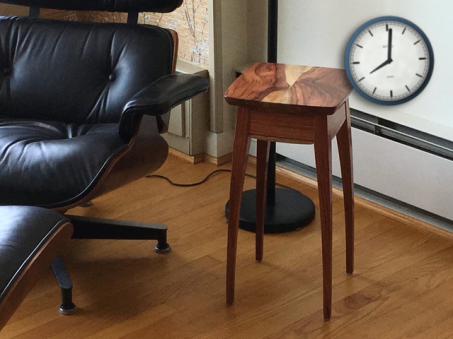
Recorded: h=8 m=1
